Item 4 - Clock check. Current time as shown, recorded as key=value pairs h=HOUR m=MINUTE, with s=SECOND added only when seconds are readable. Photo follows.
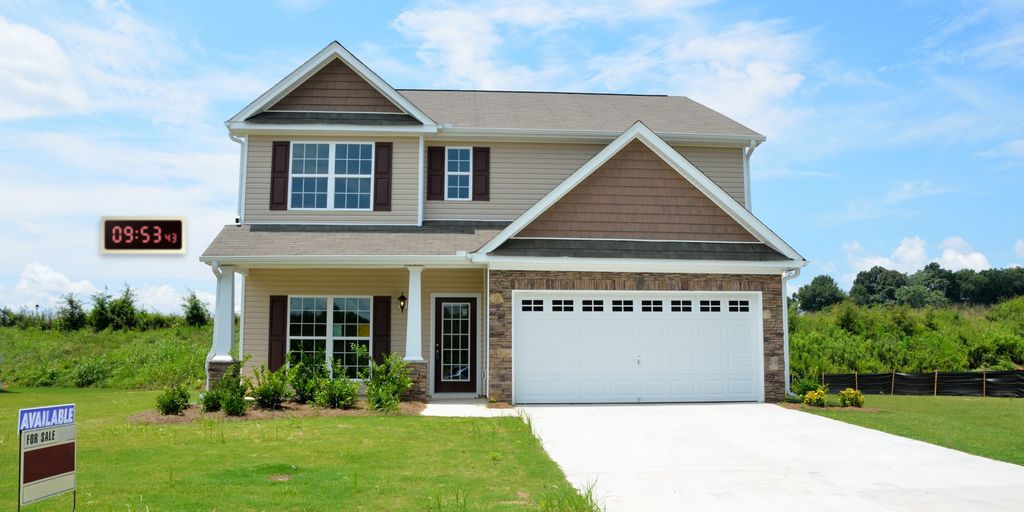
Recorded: h=9 m=53
